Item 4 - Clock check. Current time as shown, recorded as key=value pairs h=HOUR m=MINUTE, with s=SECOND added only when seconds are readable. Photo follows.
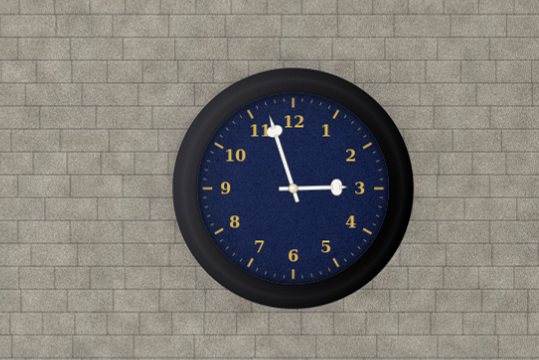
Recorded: h=2 m=57
